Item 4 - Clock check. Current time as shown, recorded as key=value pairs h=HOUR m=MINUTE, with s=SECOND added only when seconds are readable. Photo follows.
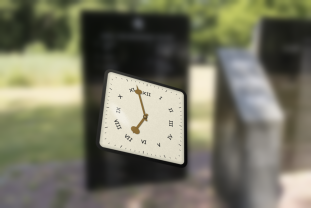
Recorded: h=6 m=57
